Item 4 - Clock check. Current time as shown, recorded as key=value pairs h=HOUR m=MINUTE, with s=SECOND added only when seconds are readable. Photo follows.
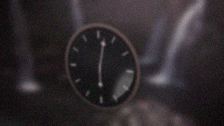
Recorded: h=6 m=2
